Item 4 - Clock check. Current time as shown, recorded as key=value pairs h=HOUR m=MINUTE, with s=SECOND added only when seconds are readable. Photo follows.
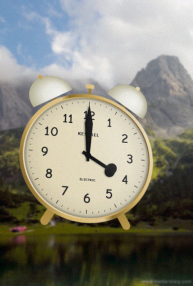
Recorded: h=4 m=0
